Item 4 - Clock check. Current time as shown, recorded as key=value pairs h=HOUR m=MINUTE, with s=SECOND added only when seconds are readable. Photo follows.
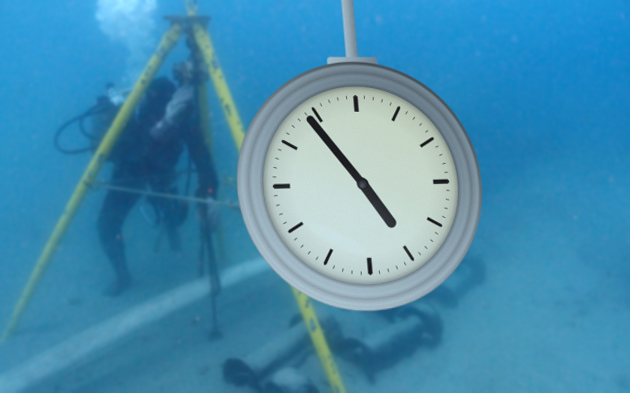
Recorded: h=4 m=54
